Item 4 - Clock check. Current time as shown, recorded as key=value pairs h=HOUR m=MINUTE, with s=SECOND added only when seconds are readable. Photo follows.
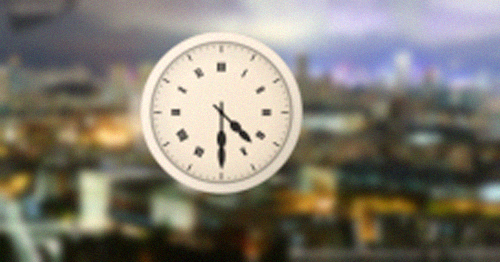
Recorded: h=4 m=30
